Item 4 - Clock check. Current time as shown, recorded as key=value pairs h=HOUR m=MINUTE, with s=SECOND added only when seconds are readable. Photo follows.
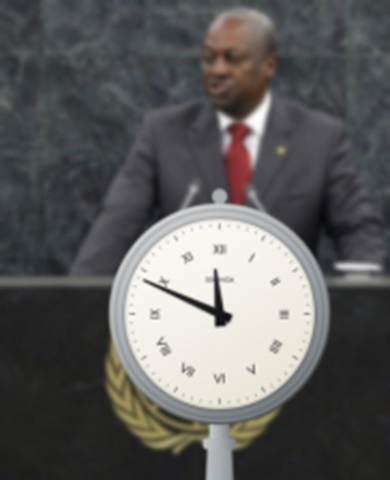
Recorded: h=11 m=49
